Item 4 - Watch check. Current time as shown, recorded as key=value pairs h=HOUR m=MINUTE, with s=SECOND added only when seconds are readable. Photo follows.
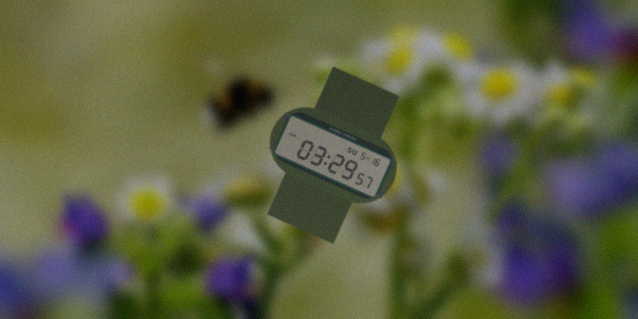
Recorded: h=3 m=29 s=57
